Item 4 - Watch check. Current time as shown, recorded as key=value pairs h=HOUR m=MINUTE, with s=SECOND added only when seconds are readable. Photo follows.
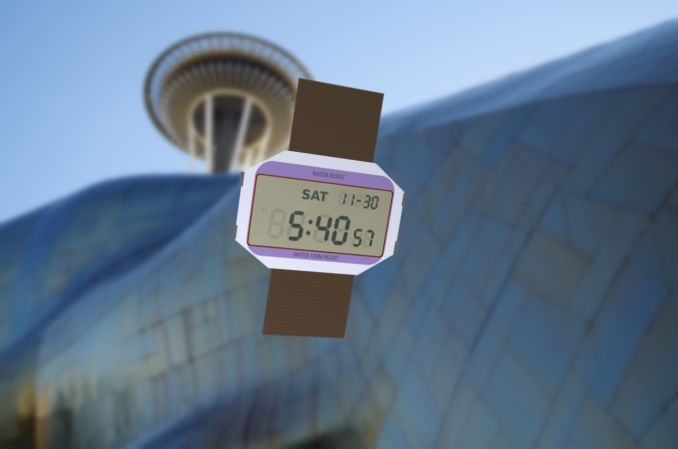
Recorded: h=5 m=40 s=57
